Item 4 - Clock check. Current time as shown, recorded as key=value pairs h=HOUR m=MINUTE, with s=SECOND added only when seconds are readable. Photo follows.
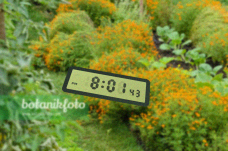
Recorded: h=8 m=1 s=43
